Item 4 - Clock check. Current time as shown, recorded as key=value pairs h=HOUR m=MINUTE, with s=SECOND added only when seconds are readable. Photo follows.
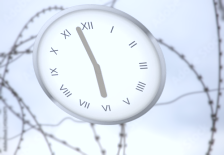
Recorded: h=5 m=58
